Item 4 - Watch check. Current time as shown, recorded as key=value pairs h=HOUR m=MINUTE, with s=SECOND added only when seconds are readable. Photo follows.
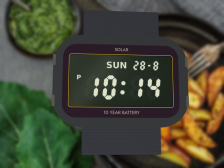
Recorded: h=10 m=14
